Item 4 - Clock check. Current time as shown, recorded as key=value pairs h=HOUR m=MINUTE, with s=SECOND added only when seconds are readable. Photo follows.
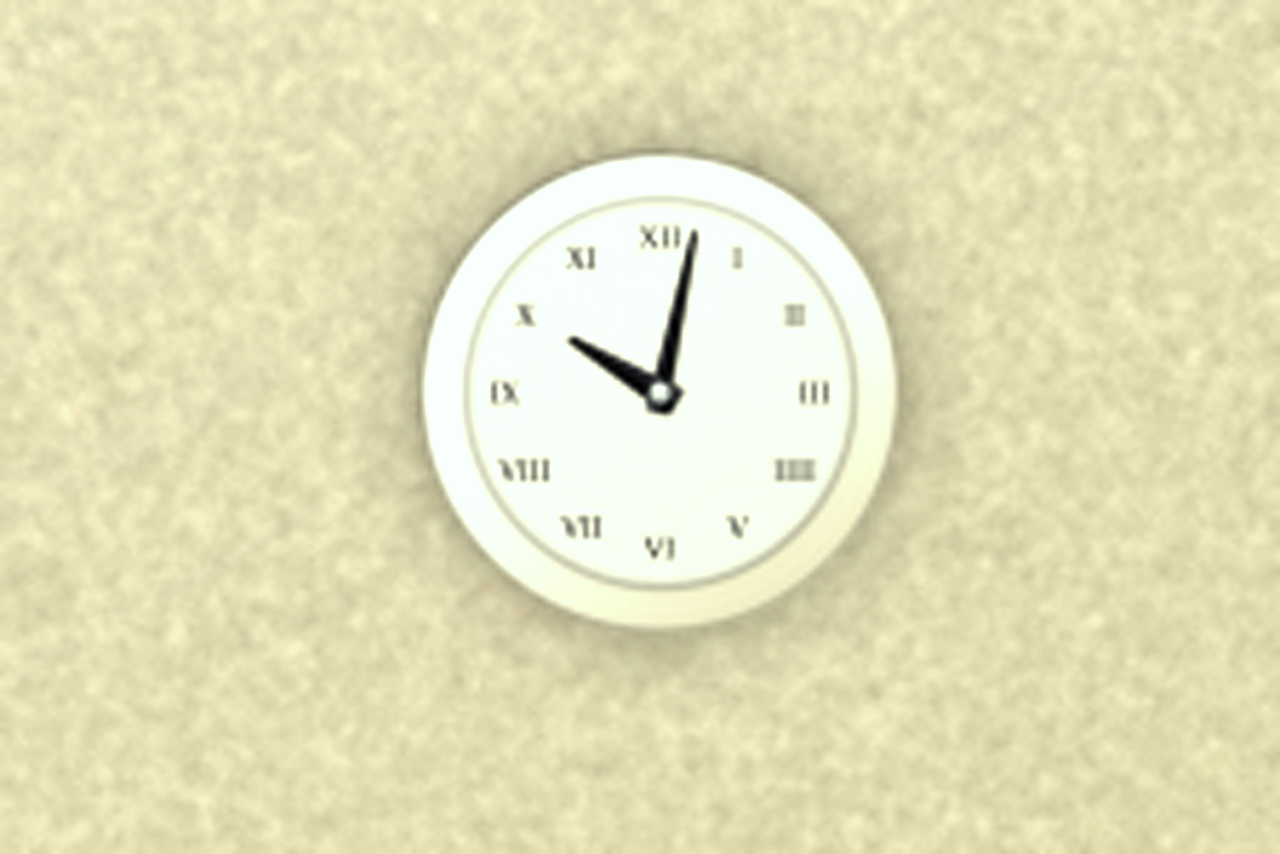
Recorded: h=10 m=2
